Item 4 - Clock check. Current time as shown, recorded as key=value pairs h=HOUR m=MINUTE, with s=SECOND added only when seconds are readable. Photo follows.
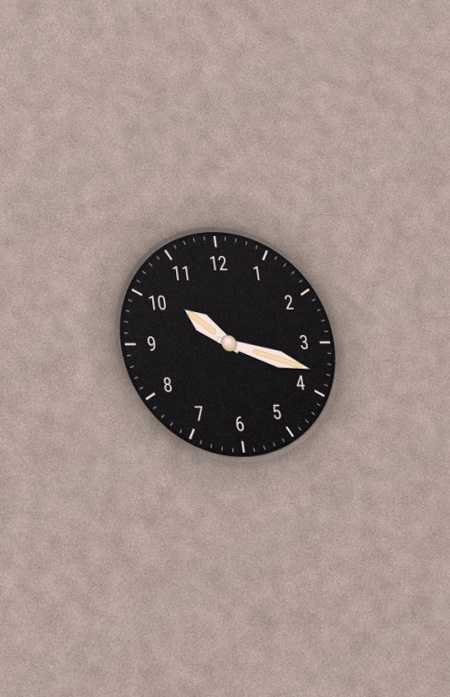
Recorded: h=10 m=18
